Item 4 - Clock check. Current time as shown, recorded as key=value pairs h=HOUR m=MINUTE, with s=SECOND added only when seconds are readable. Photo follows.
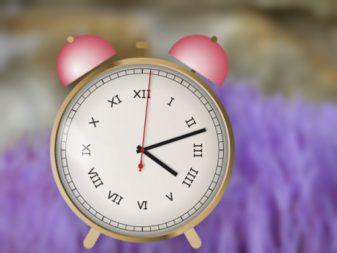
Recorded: h=4 m=12 s=1
